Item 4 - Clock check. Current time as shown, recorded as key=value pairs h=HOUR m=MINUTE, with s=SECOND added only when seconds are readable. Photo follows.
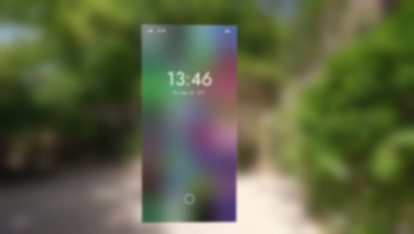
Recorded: h=13 m=46
